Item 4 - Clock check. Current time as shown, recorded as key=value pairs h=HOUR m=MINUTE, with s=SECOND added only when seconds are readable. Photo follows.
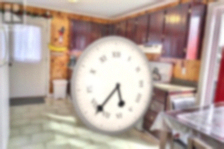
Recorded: h=5 m=38
